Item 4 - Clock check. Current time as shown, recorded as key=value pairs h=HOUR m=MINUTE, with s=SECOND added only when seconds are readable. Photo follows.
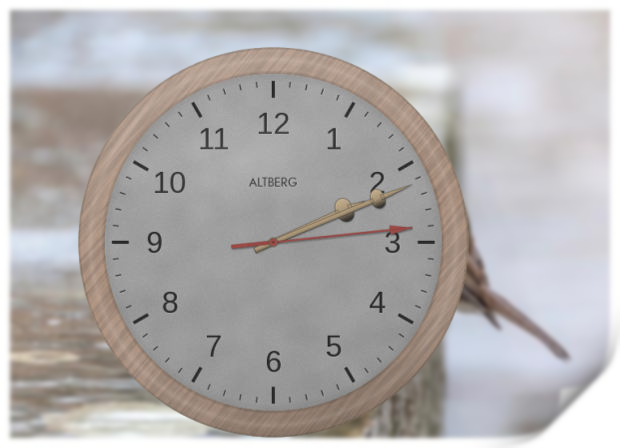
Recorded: h=2 m=11 s=14
